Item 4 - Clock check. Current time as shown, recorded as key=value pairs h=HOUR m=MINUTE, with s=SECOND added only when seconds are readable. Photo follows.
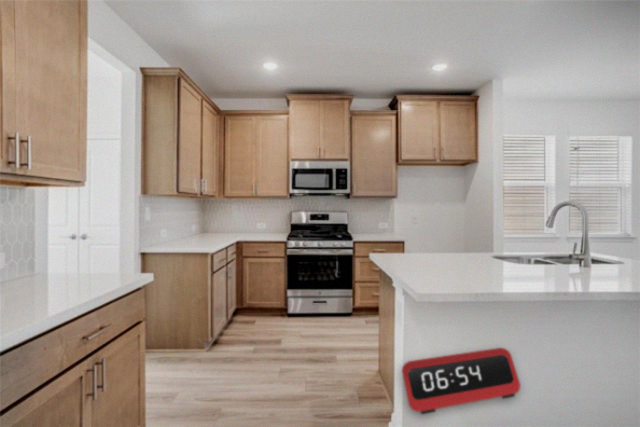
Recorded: h=6 m=54
